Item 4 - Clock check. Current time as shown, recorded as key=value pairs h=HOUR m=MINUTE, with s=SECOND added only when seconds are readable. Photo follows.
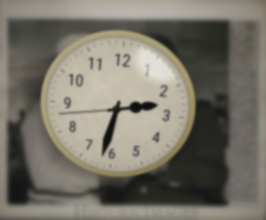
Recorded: h=2 m=31 s=43
